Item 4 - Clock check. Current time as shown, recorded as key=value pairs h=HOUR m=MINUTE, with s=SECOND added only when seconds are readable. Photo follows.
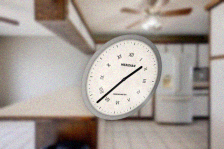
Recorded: h=1 m=37
